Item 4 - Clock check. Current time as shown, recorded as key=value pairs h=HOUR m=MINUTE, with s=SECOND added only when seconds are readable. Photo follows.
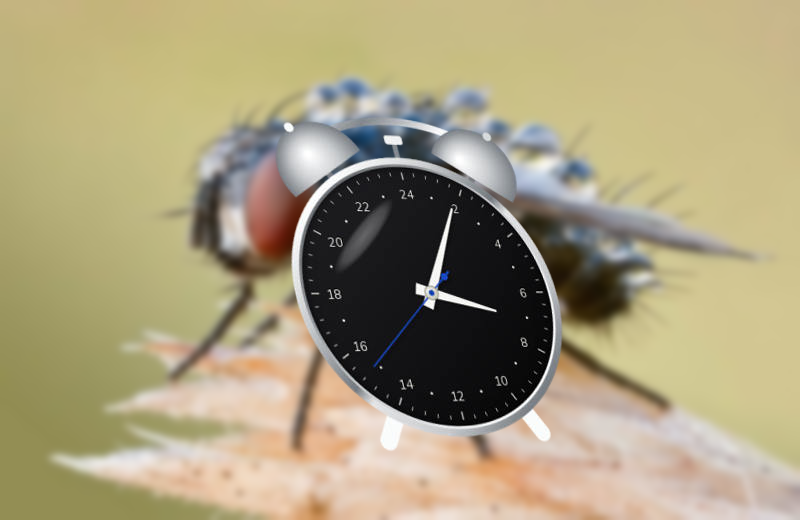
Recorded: h=7 m=4 s=38
